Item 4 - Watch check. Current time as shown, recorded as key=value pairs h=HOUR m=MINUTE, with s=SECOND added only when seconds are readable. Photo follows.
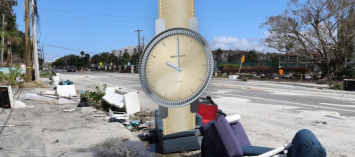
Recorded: h=10 m=0
